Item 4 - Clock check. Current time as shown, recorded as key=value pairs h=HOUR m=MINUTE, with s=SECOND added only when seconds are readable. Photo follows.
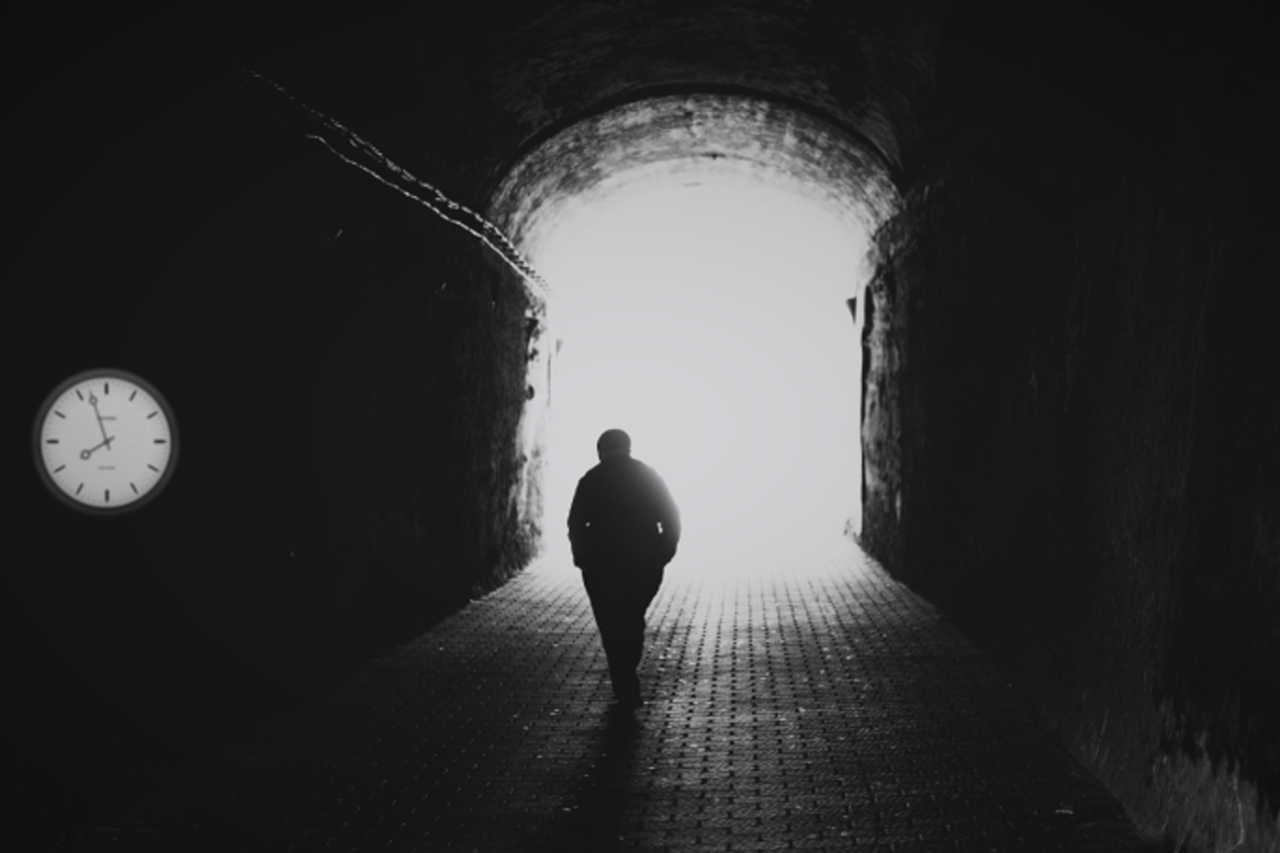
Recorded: h=7 m=57
